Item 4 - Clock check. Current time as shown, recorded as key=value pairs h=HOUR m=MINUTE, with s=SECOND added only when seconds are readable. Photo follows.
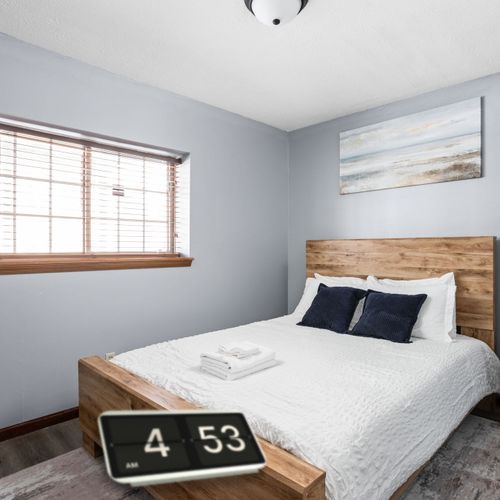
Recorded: h=4 m=53
